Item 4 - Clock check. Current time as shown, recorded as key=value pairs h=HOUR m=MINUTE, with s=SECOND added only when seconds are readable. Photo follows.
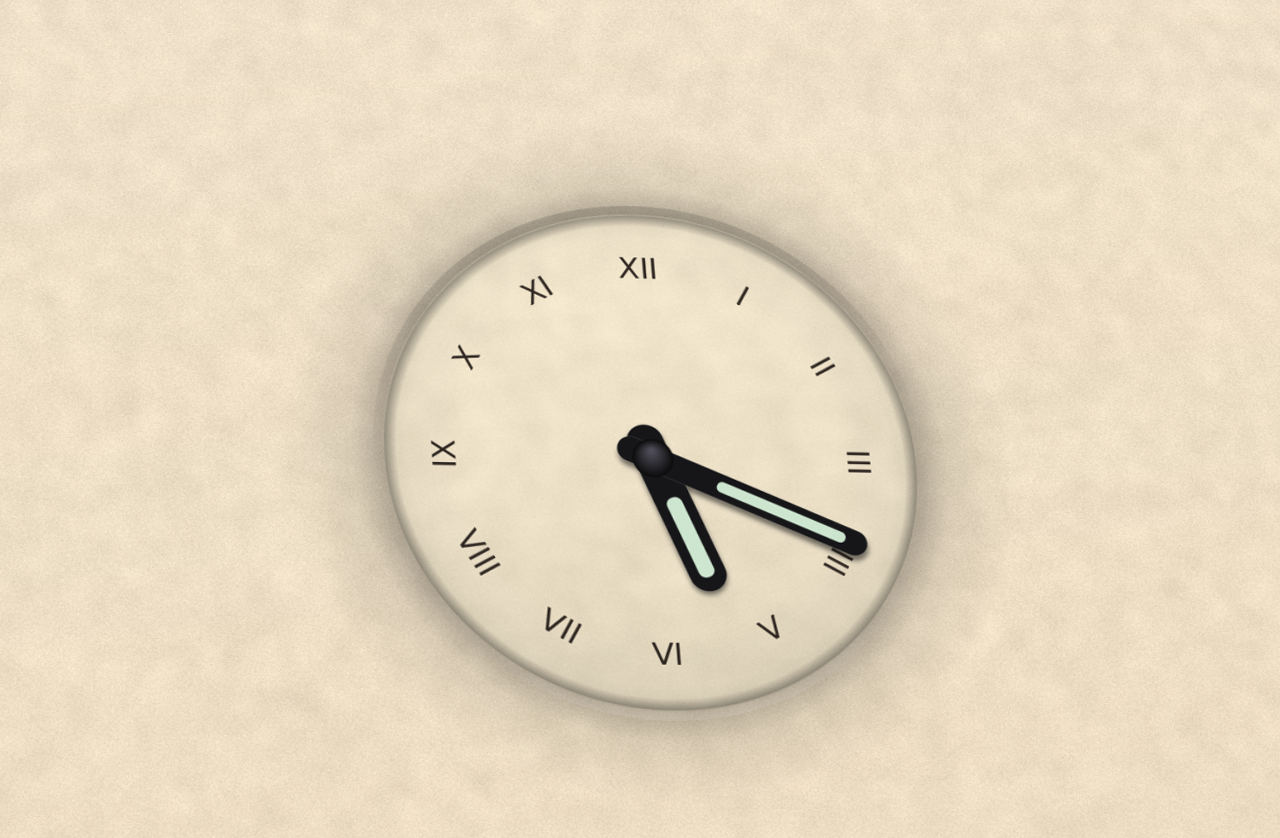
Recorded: h=5 m=19
